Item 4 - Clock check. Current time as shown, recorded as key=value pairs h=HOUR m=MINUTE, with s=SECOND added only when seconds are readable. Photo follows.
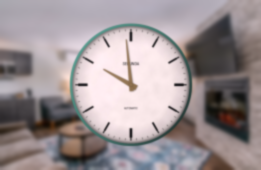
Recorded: h=9 m=59
